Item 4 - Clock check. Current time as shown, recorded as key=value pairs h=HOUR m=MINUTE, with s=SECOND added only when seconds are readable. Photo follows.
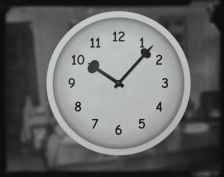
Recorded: h=10 m=7
